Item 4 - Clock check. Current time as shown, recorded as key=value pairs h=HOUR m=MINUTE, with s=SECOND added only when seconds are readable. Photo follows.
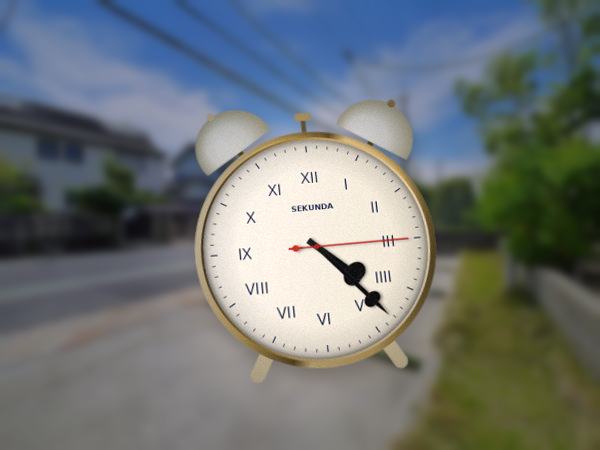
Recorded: h=4 m=23 s=15
